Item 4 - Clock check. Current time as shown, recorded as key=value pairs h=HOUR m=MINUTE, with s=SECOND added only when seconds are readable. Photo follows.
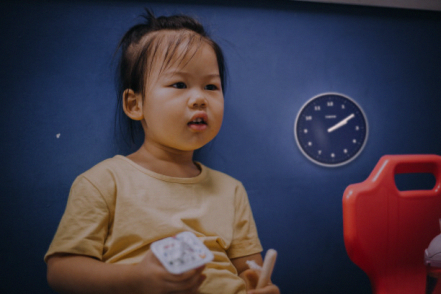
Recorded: h=2 m=10
